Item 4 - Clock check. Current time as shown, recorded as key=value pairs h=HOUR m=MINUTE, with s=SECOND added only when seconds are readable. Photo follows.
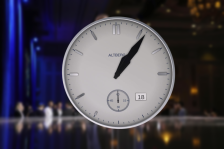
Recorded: h=1 m=6
